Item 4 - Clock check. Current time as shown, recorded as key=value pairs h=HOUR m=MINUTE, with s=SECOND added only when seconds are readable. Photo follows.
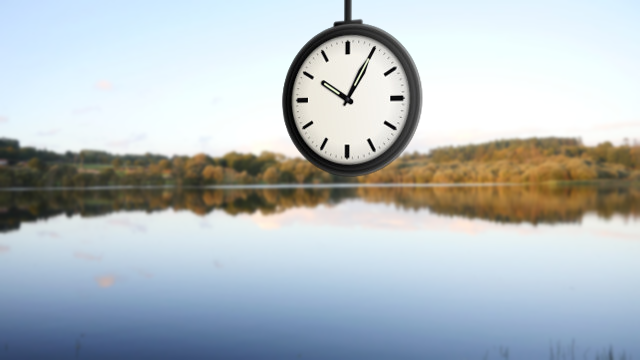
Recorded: h=10 m=5
